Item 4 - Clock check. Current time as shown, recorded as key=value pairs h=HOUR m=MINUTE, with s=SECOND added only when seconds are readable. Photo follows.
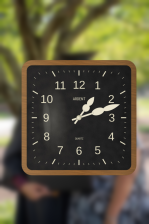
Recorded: h=1 m=12
